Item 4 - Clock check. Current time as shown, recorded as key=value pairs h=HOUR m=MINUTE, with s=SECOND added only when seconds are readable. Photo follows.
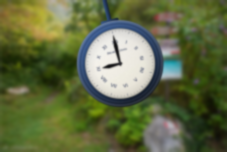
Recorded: h=9 m=0
